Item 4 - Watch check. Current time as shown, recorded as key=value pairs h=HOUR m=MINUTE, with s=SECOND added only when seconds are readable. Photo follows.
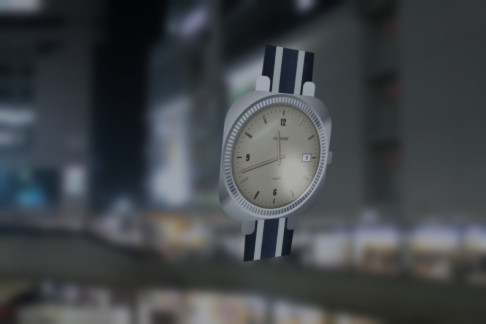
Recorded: h=11 m=42
